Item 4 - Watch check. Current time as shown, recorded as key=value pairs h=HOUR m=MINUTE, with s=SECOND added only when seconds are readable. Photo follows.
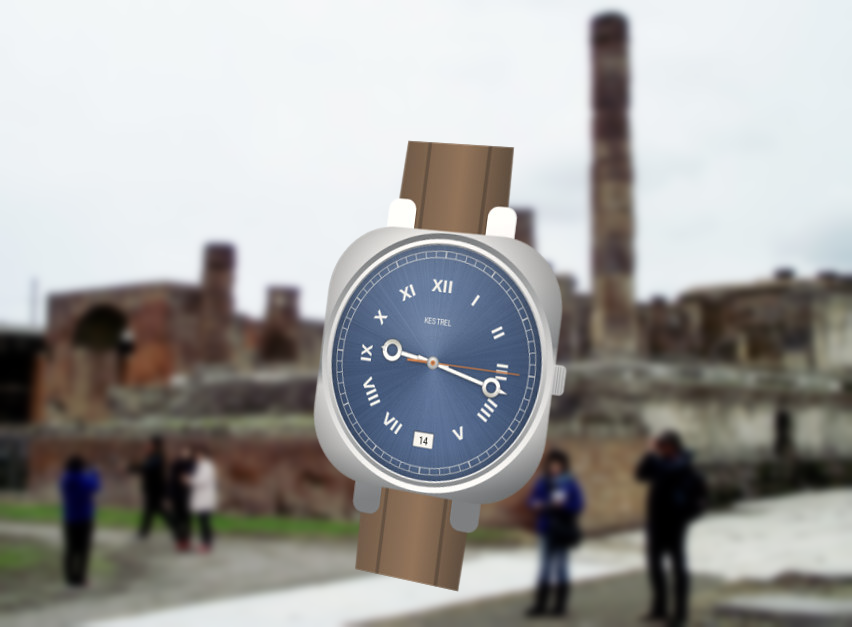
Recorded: h=9 m=17 s=15
